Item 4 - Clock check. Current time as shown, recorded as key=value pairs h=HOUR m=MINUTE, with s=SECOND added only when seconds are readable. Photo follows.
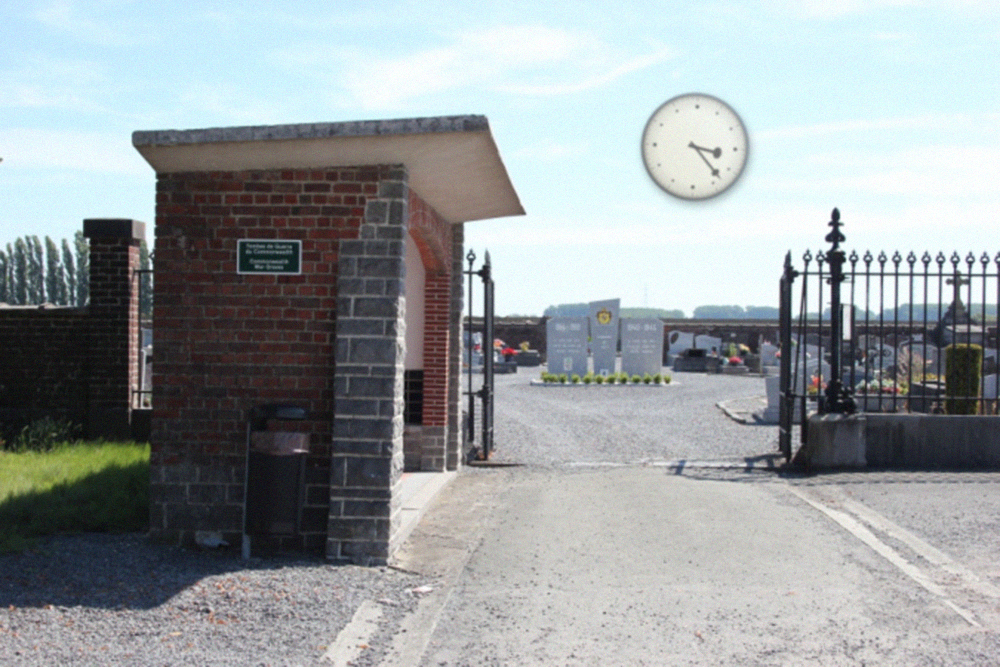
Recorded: h=3 m=23
